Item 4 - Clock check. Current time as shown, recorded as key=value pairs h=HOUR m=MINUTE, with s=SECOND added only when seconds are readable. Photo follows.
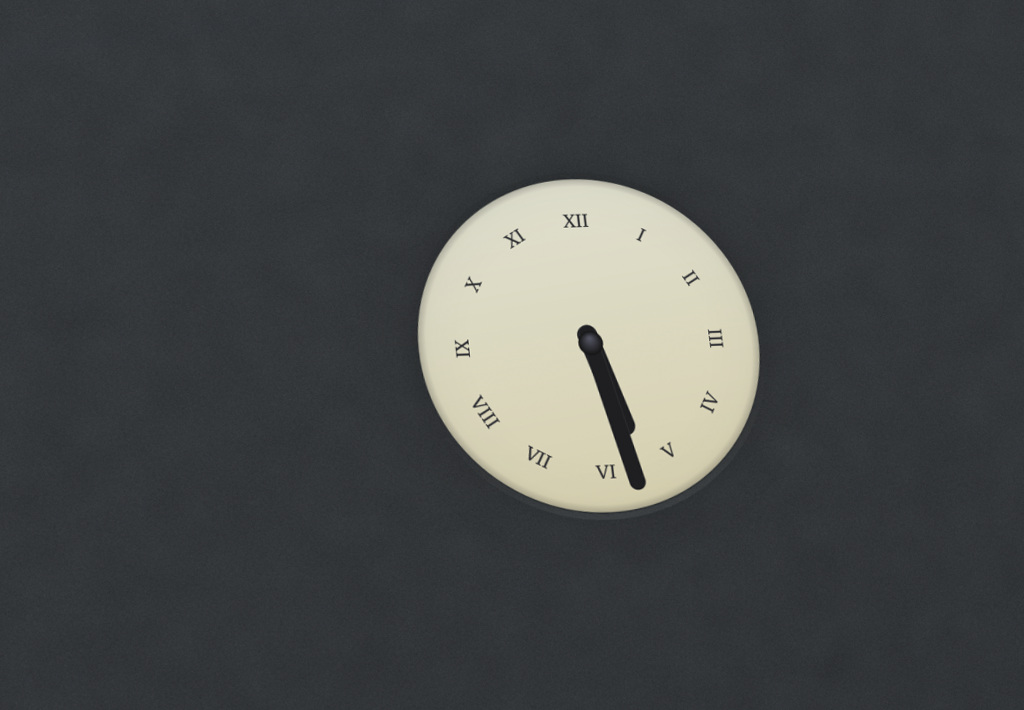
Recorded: h=5 m=28
